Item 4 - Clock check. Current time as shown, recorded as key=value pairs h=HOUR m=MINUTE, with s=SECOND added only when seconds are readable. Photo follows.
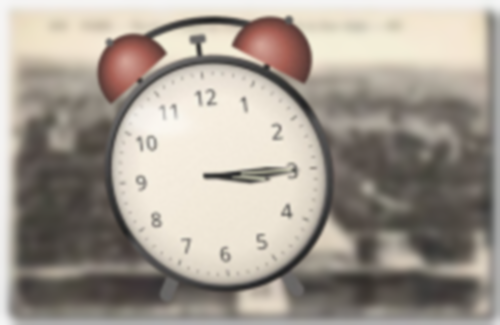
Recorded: h=3 m=15
